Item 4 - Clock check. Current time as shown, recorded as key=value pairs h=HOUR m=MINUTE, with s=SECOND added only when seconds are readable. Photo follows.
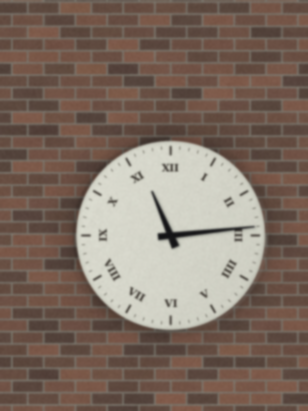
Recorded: h=11 m=14
